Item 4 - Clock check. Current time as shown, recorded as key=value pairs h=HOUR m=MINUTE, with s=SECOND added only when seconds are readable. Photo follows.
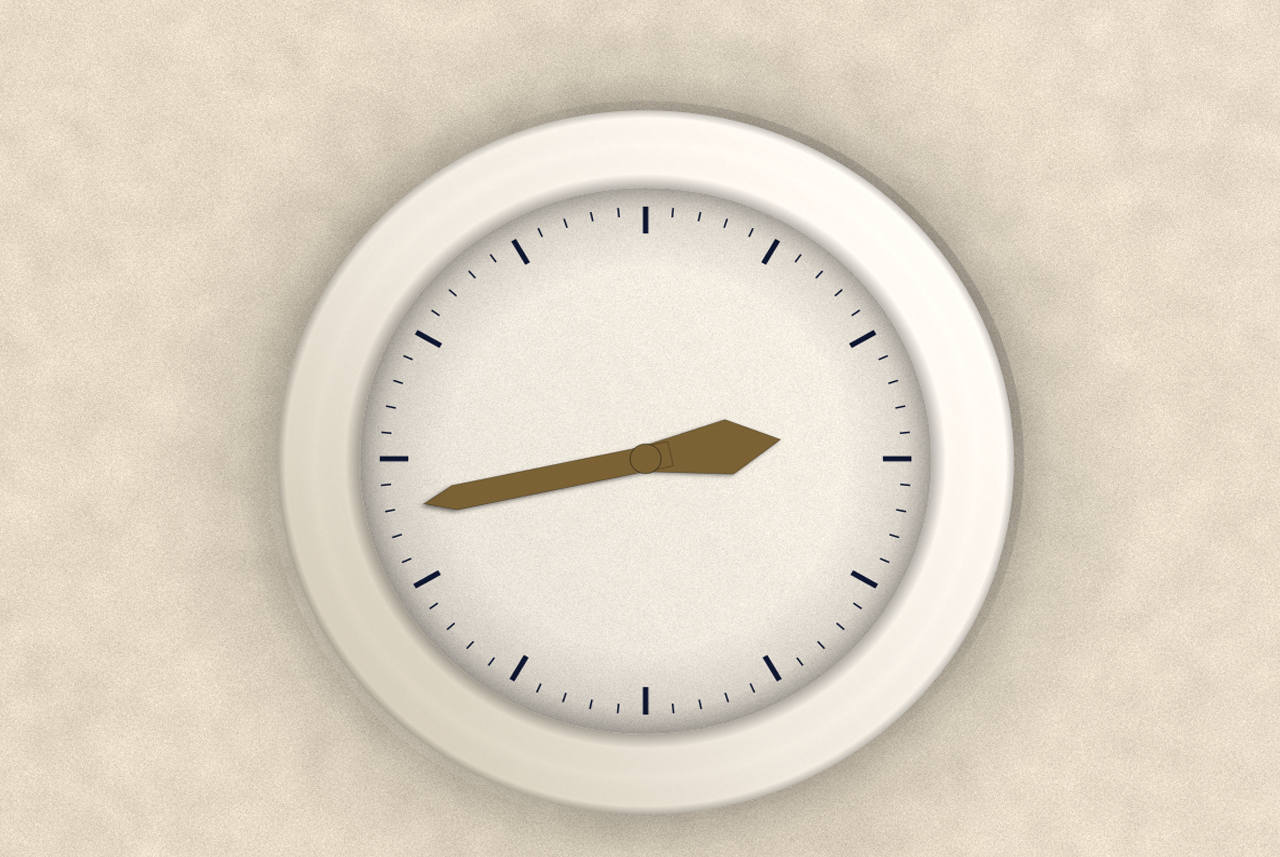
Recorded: h=2 m=43
